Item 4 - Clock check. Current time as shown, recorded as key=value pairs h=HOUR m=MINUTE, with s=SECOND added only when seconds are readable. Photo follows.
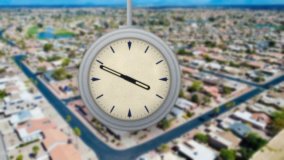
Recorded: h=3 m=49
